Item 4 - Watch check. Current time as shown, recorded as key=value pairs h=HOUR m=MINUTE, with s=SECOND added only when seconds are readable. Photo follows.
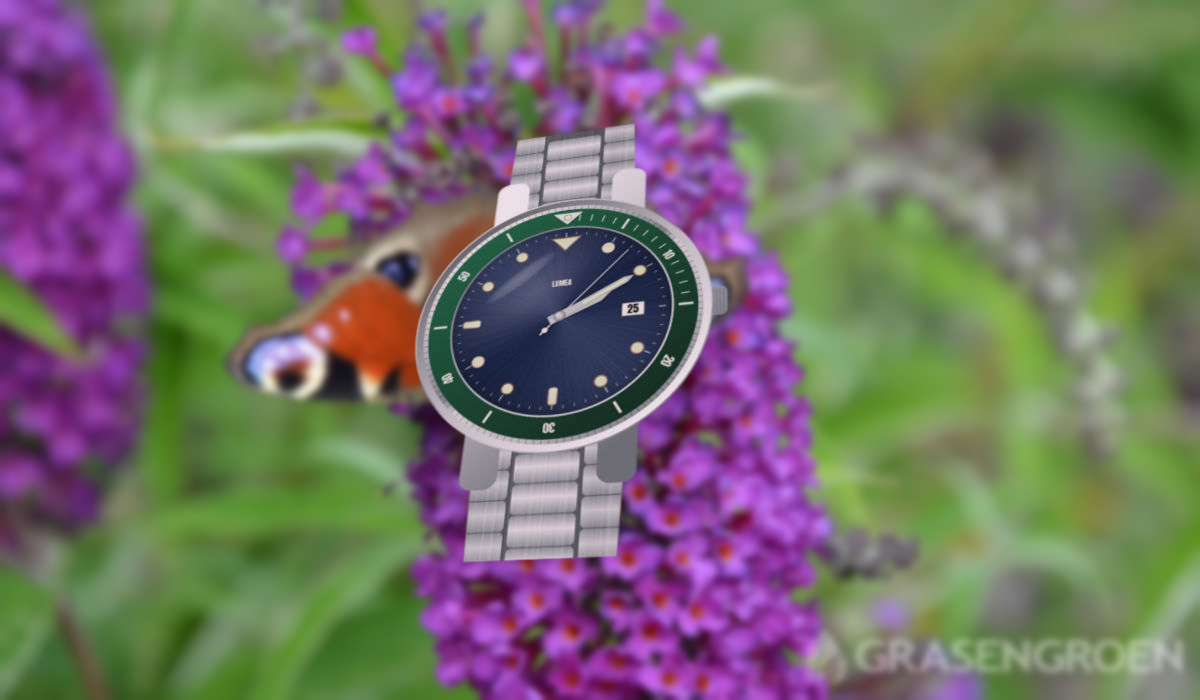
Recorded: h=2 m=10 s=7
